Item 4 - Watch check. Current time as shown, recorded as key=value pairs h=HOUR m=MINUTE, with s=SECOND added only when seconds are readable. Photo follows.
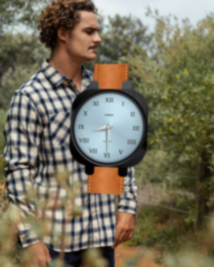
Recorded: h=8 m=30
